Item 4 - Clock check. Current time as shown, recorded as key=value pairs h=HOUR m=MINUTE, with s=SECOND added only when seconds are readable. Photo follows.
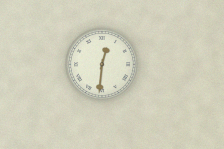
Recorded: h=12 m=31
